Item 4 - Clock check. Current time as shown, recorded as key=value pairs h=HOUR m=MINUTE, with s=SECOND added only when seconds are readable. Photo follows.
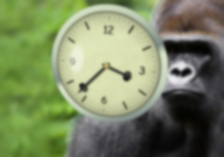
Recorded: h=3 m=37
